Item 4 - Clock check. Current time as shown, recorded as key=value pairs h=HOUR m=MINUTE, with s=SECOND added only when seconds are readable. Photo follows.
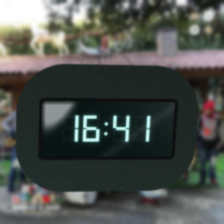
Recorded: h=16 m=41
